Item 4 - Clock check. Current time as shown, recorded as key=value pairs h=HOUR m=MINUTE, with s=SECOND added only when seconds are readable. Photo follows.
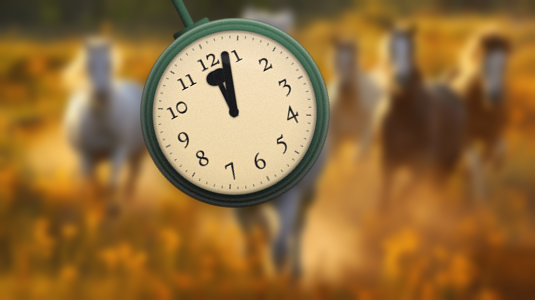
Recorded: h=12 m=3
